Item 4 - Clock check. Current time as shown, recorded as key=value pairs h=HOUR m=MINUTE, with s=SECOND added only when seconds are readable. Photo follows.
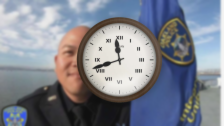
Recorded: h=11 m=42
